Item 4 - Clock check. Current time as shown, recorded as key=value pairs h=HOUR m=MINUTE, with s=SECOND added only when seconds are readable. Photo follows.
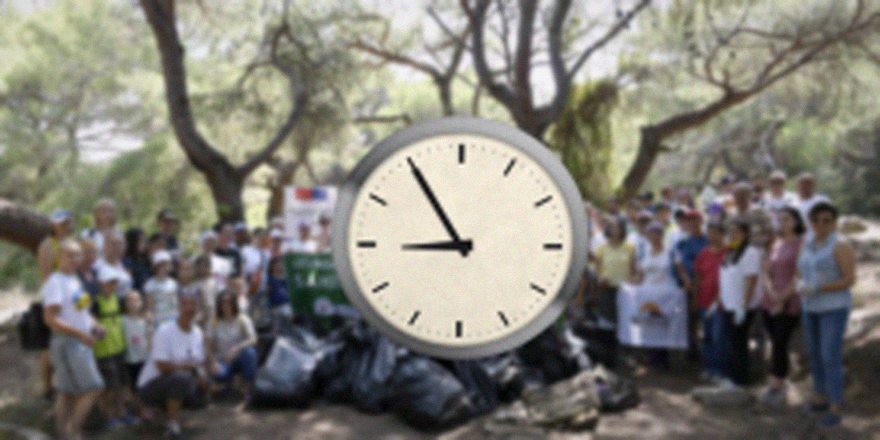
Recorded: h=8 m=55
